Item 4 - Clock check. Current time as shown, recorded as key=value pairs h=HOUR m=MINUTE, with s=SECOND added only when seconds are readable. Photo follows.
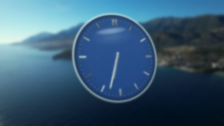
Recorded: h=6 m=33
